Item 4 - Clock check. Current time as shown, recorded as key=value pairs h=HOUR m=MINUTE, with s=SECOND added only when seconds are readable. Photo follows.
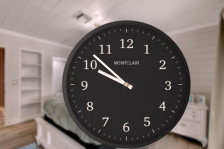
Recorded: h=9 m=52
